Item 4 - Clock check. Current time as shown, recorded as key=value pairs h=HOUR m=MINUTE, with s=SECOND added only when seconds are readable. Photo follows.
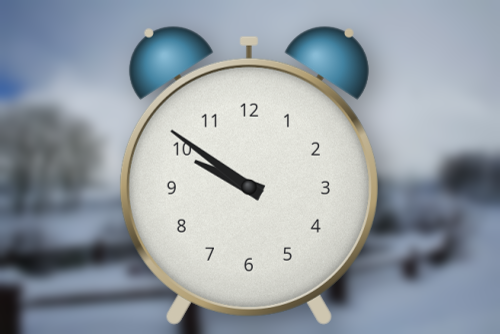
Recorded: h=9 m=51
